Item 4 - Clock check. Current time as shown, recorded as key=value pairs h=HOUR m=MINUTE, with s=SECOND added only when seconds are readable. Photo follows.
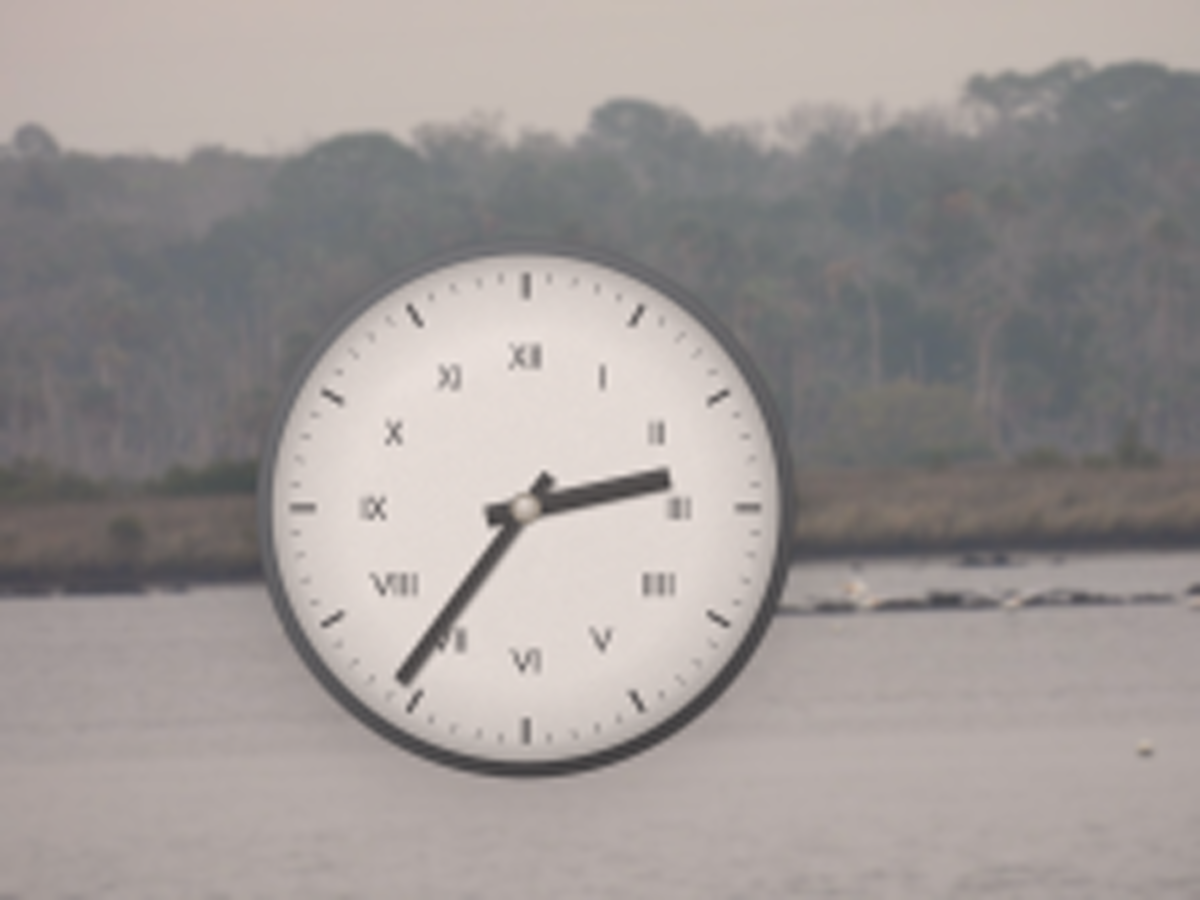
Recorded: h=2 m=36
